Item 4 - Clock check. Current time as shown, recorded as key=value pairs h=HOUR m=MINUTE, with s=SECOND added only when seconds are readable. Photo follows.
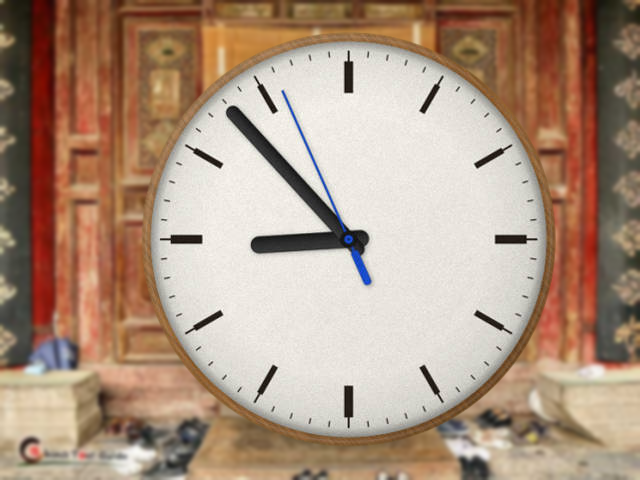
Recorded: h=8 m=52 s=56
